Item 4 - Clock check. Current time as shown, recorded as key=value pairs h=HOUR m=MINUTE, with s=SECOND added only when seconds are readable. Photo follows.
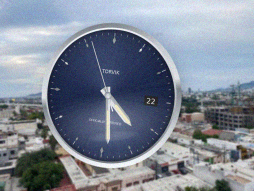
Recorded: h=4 m=28 s=56
